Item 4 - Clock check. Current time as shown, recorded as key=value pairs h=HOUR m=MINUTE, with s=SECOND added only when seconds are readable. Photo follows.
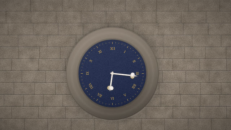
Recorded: h=6 m=16
